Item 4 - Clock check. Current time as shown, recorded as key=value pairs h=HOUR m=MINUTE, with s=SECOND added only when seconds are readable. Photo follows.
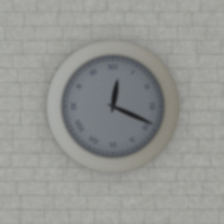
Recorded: h=12 m=19
